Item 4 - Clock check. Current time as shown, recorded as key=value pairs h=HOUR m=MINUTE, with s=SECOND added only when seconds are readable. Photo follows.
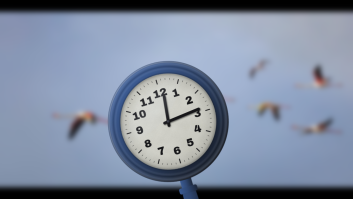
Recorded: h=12 m=14
